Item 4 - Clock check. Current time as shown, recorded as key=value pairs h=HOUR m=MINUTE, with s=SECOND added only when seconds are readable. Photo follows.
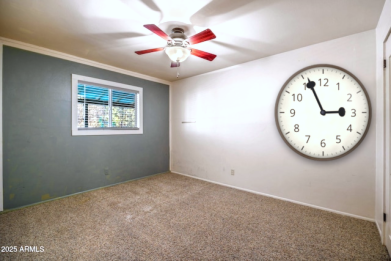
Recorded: h=2 m=56
